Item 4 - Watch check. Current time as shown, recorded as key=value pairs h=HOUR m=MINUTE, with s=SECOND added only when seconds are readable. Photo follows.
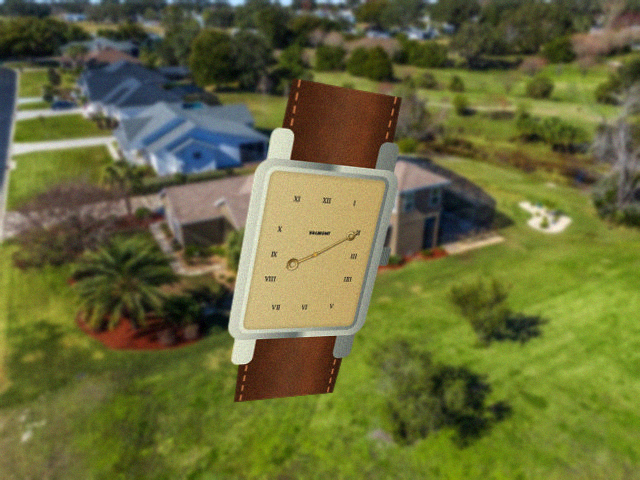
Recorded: h=8 m=10
